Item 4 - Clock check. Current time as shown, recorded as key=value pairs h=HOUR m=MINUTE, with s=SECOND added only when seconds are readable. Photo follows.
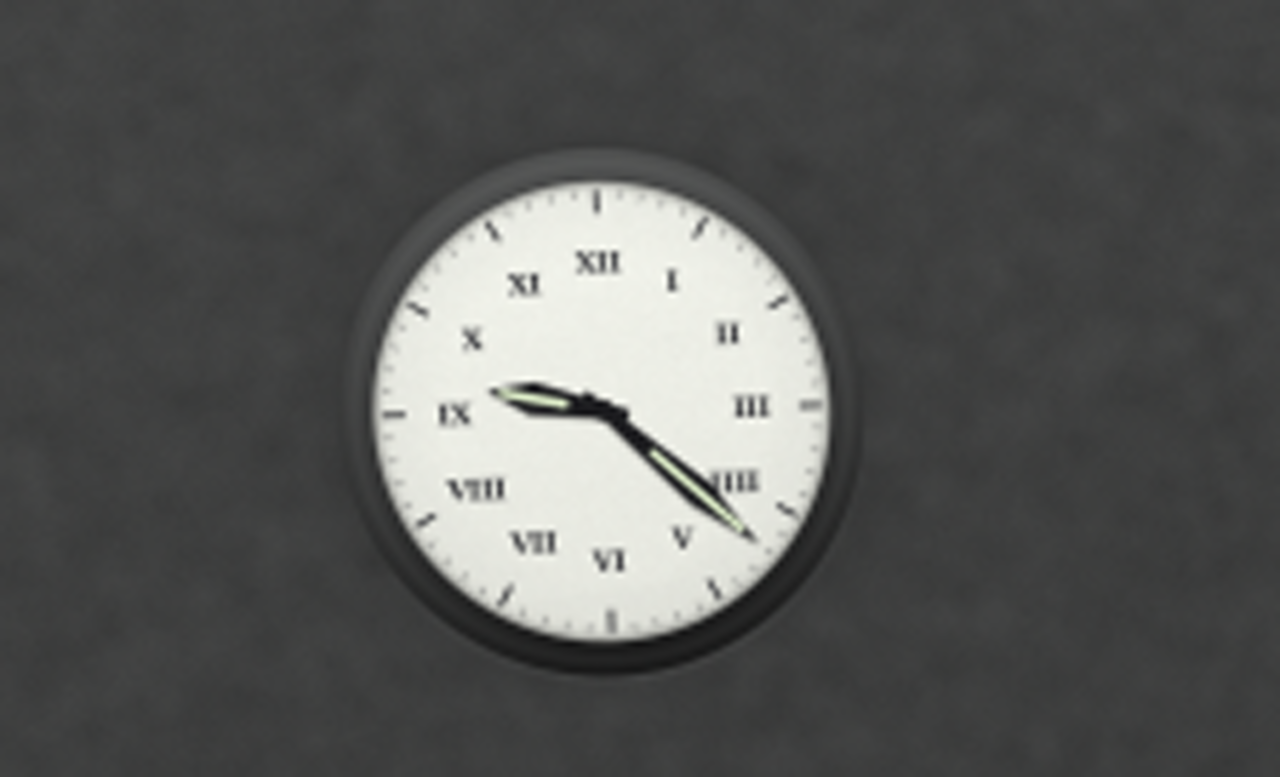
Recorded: h=9 m=22
